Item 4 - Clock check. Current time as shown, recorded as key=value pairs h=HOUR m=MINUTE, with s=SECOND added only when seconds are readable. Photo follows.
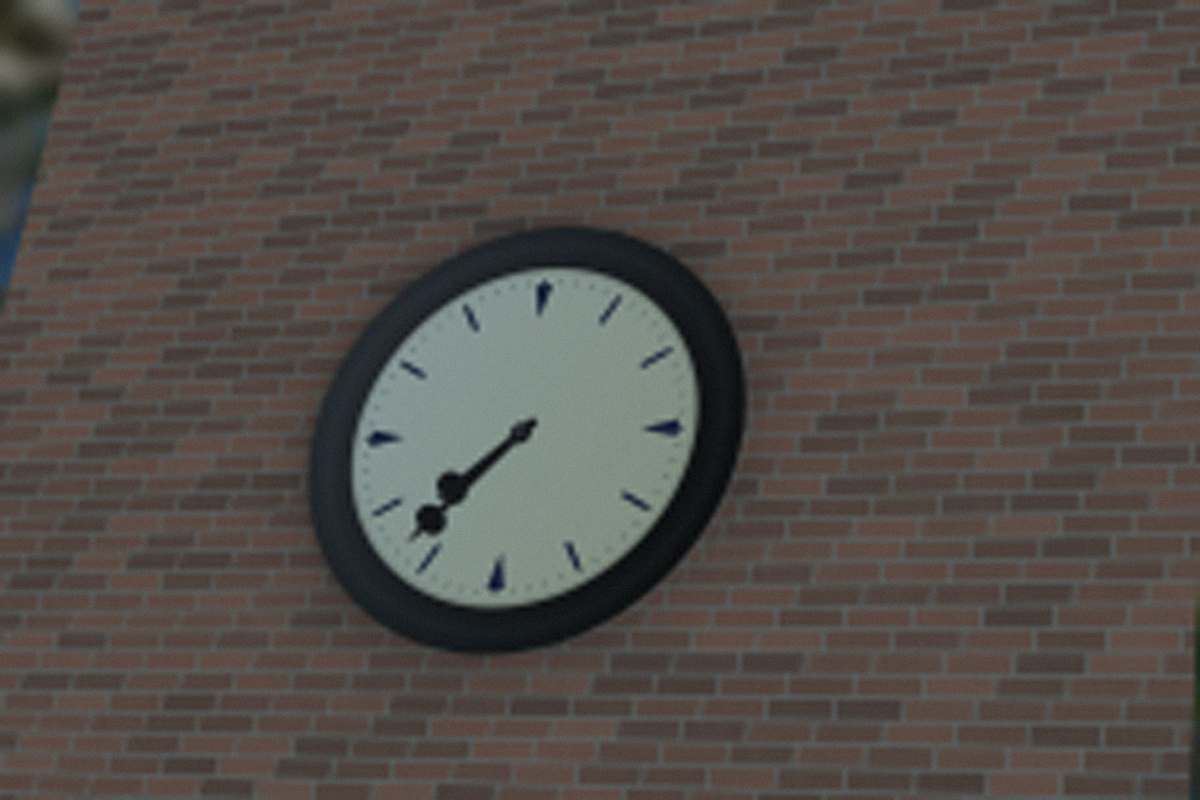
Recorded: h=7 m=37
